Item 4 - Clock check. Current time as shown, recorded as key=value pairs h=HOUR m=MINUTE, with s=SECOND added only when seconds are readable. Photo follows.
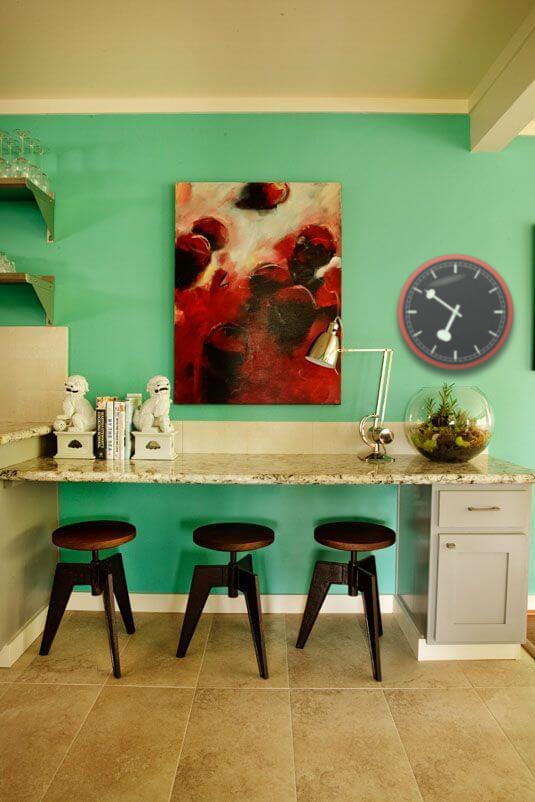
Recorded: h=6 m=51
